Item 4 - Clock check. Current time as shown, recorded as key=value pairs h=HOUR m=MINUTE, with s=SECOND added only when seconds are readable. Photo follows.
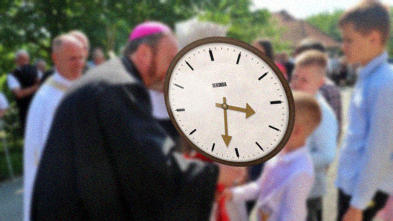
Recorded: h=3 m=32
